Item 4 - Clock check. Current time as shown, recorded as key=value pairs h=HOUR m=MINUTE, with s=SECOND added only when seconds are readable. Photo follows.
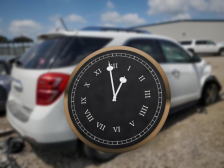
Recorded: h=12 m=59
